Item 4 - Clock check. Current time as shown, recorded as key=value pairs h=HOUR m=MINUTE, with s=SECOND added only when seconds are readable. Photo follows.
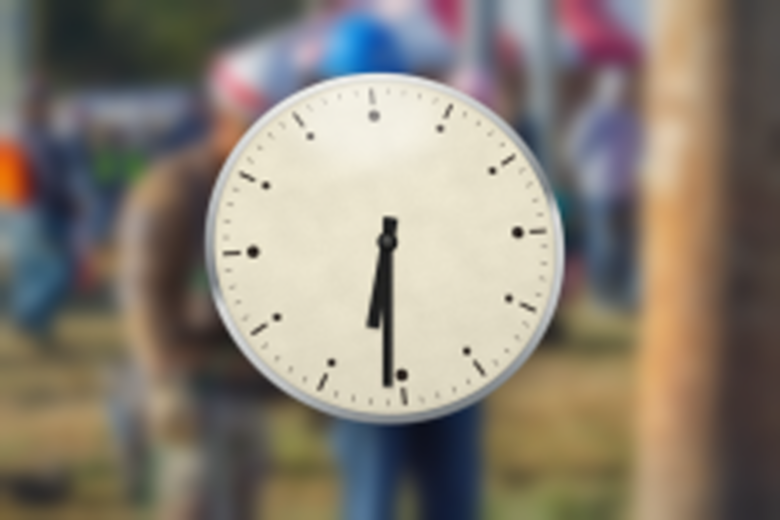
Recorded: h=6 m=31
